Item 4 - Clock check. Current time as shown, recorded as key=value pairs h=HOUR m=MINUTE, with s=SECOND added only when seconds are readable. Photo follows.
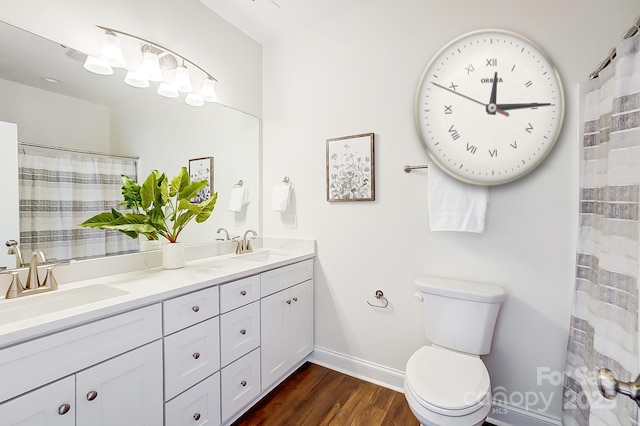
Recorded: h=12 m=14 s=49
